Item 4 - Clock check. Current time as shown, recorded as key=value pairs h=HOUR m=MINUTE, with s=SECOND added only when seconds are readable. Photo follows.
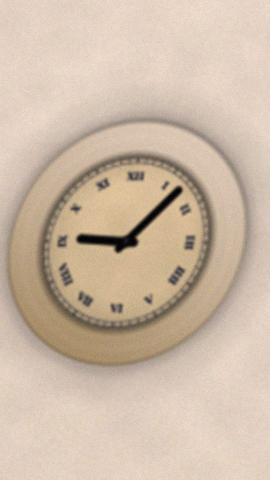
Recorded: h=9 m=7
